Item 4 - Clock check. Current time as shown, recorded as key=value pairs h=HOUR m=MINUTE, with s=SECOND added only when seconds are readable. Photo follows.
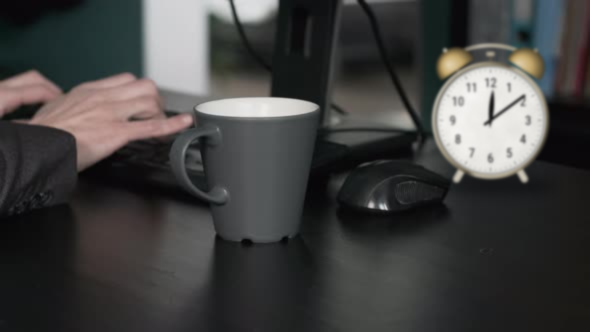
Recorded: h=12 m=9
